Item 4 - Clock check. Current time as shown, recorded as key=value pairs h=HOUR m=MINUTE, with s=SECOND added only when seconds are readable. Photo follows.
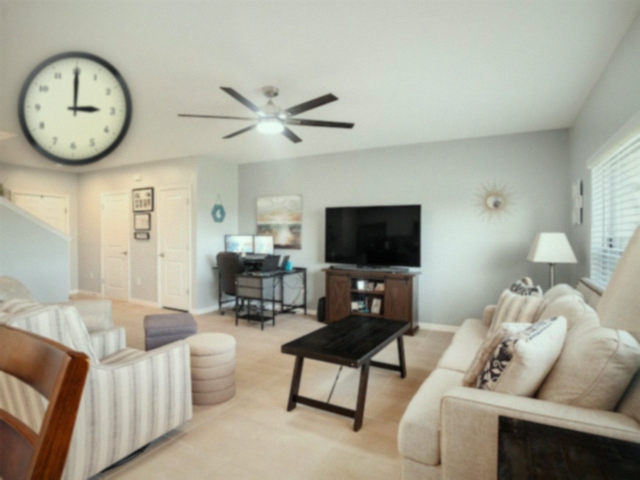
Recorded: h=3 m=0
